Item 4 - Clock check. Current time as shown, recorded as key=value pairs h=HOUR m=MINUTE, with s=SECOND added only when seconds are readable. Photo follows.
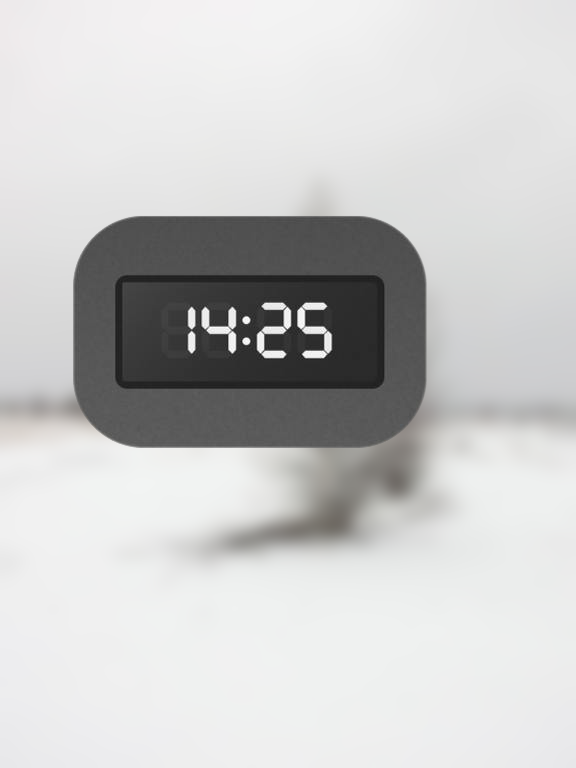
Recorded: h=14 m=25
